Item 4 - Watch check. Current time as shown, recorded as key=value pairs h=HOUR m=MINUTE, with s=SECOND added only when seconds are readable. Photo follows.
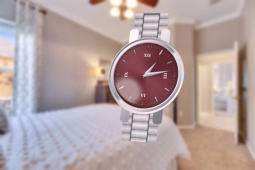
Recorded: h=1 m=13
